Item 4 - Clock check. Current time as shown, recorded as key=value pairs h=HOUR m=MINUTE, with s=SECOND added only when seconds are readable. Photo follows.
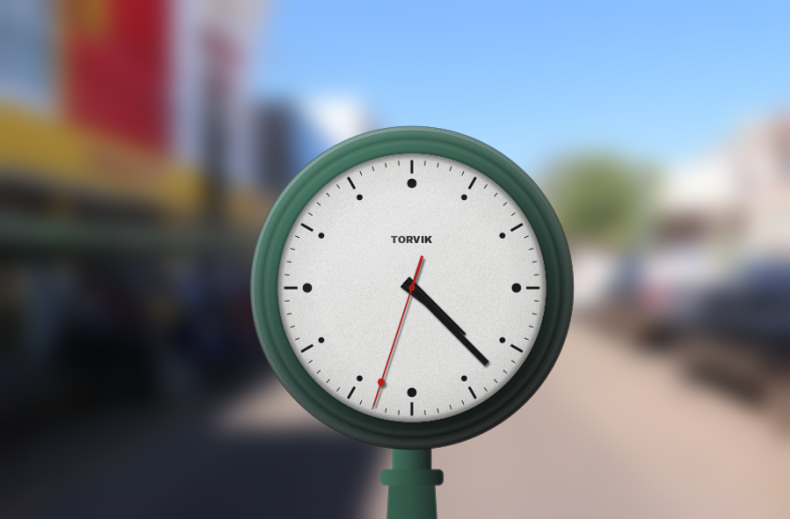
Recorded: h=4 m=22 s=33
